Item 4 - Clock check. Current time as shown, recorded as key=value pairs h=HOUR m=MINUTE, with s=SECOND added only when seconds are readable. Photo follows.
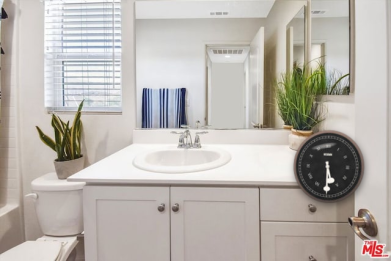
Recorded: h=5 m=30
